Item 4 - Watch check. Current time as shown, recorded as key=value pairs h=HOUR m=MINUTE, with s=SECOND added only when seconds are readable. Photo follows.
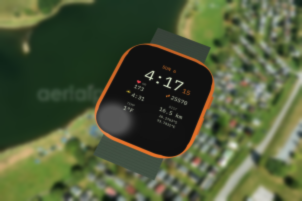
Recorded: h=4 m=17
